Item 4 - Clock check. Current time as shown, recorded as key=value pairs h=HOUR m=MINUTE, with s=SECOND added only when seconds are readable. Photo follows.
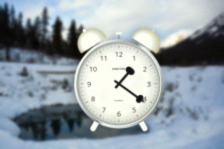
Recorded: h=1 m=21
